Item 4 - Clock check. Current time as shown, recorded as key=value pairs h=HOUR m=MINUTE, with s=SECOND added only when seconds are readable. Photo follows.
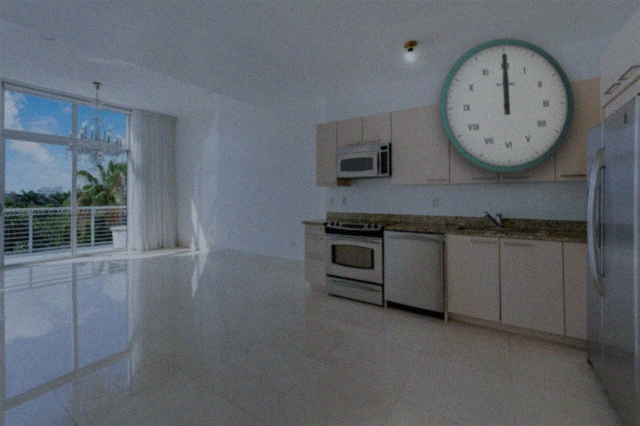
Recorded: h=12 m=0
